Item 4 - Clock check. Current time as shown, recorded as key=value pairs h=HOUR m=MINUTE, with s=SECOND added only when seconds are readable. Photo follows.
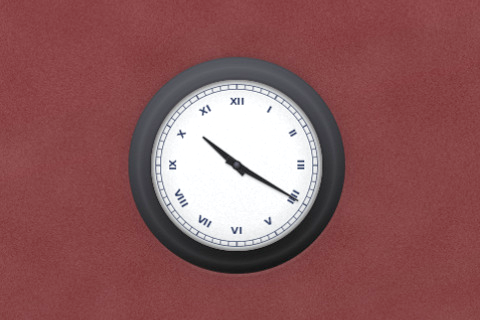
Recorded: h=10 m=20
